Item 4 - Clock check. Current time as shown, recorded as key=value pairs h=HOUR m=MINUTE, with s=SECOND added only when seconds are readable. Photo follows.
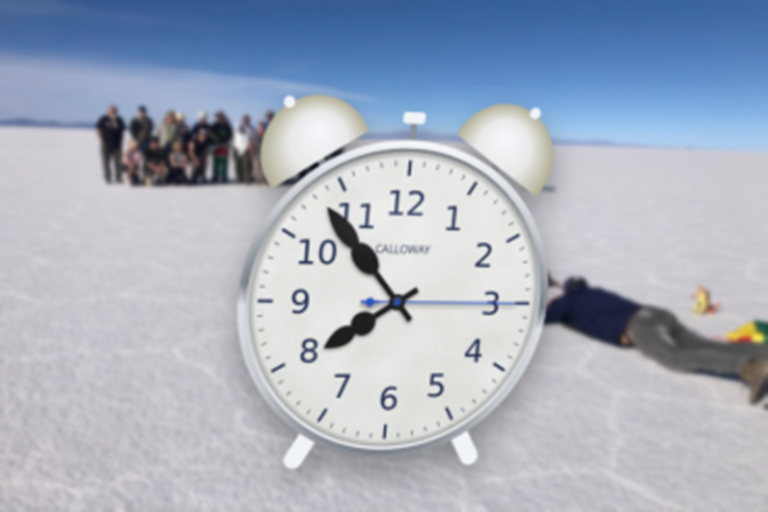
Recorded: h=7 m=53 s=15
